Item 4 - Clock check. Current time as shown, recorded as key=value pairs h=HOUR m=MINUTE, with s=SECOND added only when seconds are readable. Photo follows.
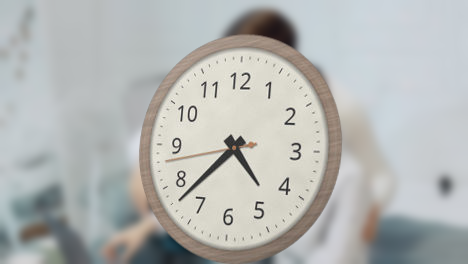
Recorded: h=4 m=37 s=43
